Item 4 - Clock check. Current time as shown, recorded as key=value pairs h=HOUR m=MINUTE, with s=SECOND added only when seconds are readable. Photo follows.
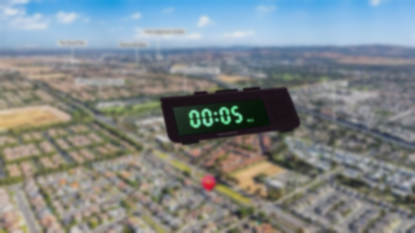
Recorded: h=0 m=5
